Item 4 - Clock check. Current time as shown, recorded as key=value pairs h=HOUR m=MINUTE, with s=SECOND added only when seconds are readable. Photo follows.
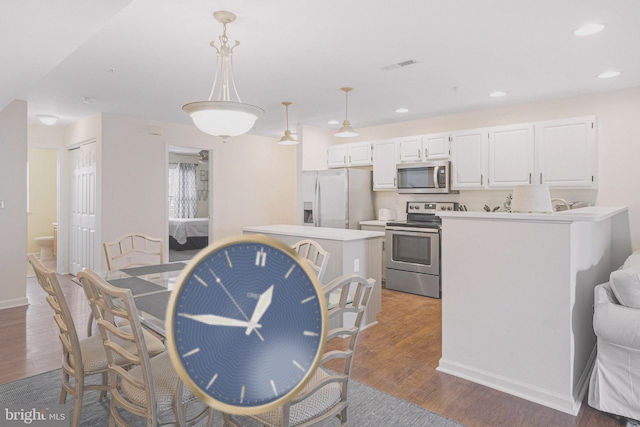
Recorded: h=12 m=44 s=52
